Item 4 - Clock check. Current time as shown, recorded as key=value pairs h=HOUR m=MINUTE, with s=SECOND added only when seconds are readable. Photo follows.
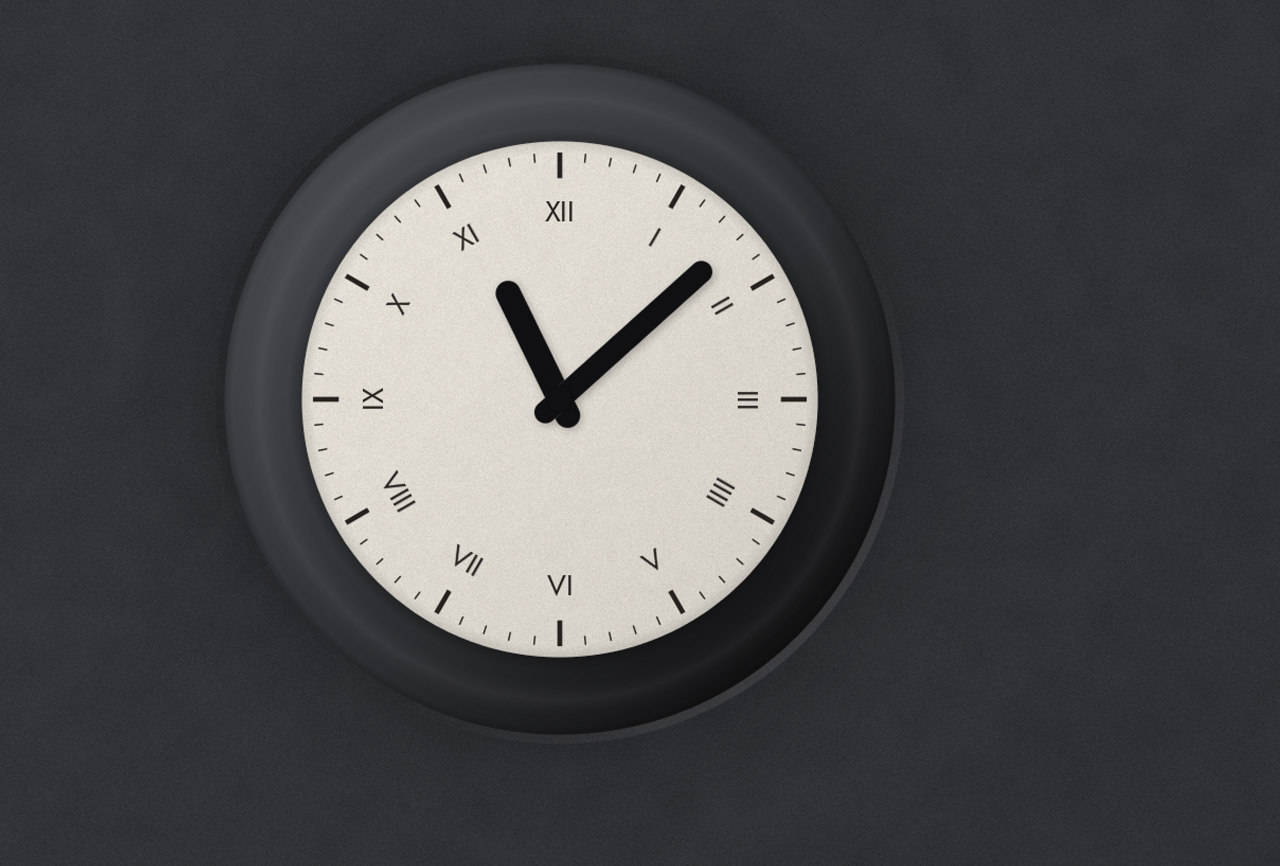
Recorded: h=11 m=8
